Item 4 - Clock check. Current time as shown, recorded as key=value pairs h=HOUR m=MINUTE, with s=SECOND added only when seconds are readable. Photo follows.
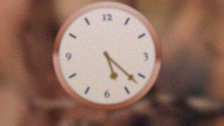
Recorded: h=5 m=22
